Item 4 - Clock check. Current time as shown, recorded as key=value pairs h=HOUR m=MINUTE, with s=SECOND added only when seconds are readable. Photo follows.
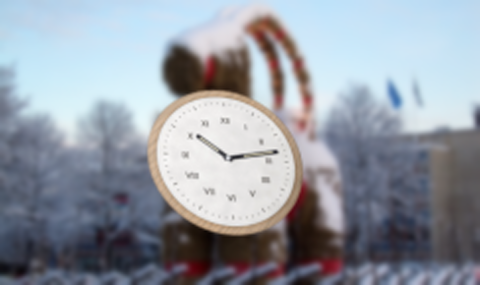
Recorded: h=10 m=13
